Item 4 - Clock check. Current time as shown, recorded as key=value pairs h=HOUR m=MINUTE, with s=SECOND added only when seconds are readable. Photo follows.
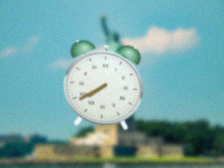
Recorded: h=7 m=39
